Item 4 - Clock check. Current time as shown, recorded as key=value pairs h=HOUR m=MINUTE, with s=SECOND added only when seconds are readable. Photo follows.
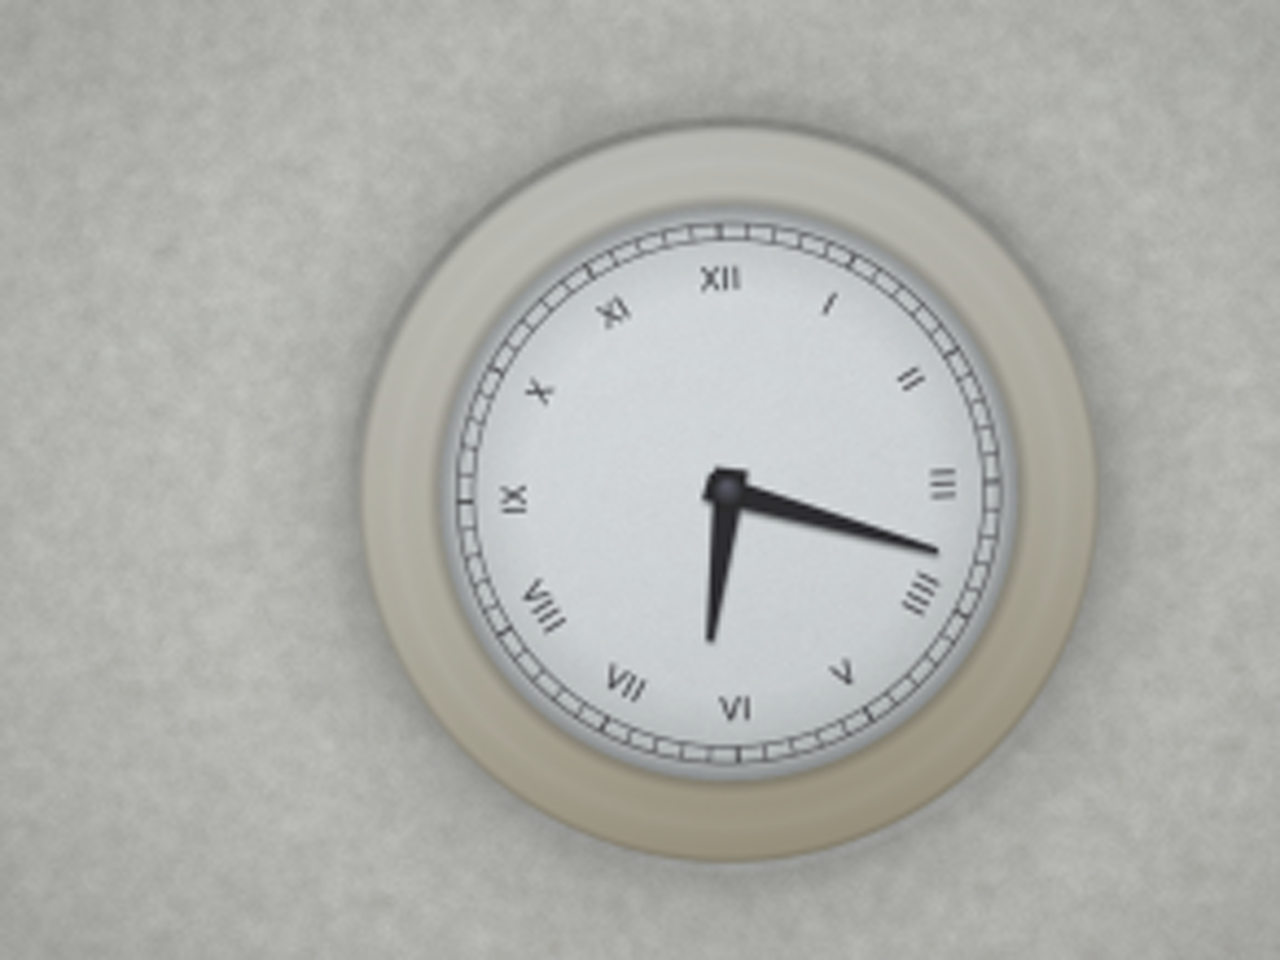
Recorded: h=6 m=18
